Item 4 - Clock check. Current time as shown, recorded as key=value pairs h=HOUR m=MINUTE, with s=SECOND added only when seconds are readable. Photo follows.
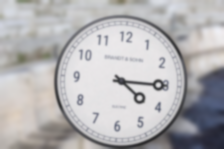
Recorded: h=4 m=15
